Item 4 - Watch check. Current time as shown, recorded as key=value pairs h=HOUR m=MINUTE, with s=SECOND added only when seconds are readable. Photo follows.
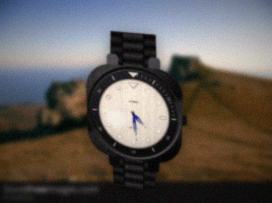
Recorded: h=4 m=29
